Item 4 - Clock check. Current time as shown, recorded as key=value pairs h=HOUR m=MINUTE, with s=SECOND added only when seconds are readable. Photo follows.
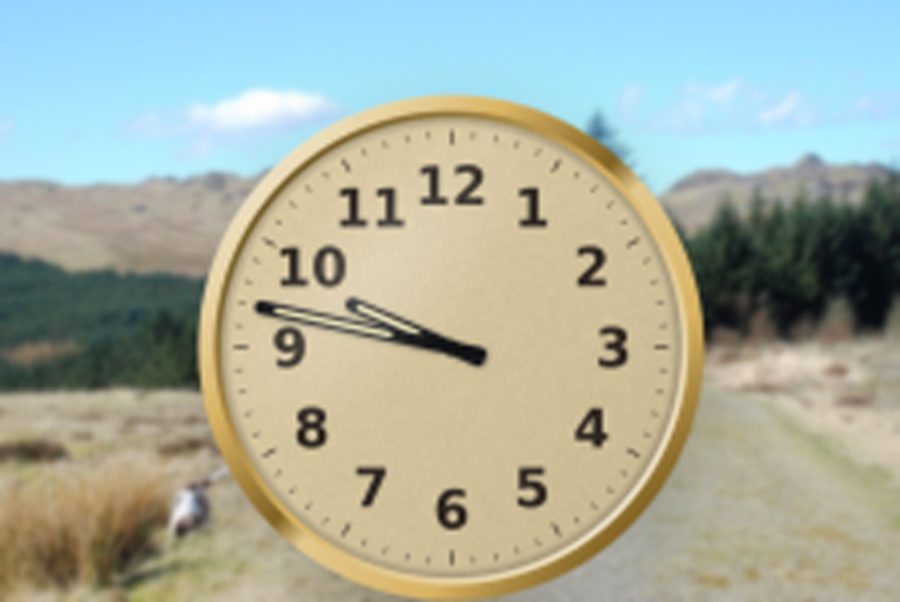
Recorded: h=9 m=47
